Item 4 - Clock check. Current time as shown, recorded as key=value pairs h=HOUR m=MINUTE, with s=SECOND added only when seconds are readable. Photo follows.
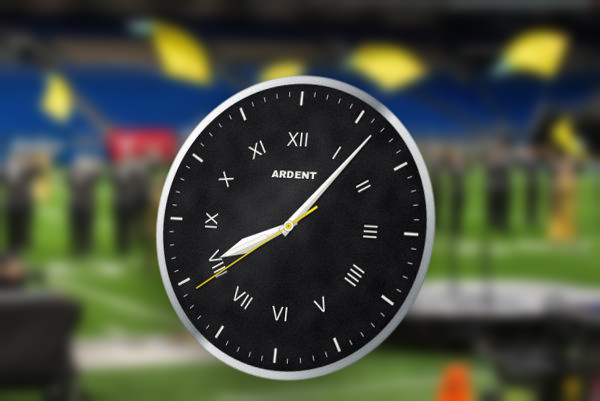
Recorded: h=8 m=6 s=39
